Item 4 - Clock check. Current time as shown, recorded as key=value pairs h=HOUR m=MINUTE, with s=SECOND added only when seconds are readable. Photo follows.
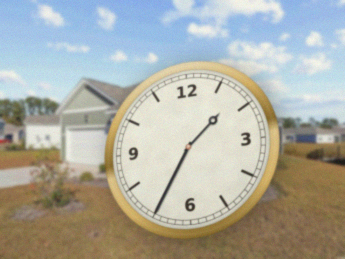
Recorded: h=1 m=35
